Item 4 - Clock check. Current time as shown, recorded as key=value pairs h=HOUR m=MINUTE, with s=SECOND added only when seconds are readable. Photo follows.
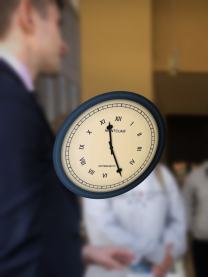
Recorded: h=11 m=25
